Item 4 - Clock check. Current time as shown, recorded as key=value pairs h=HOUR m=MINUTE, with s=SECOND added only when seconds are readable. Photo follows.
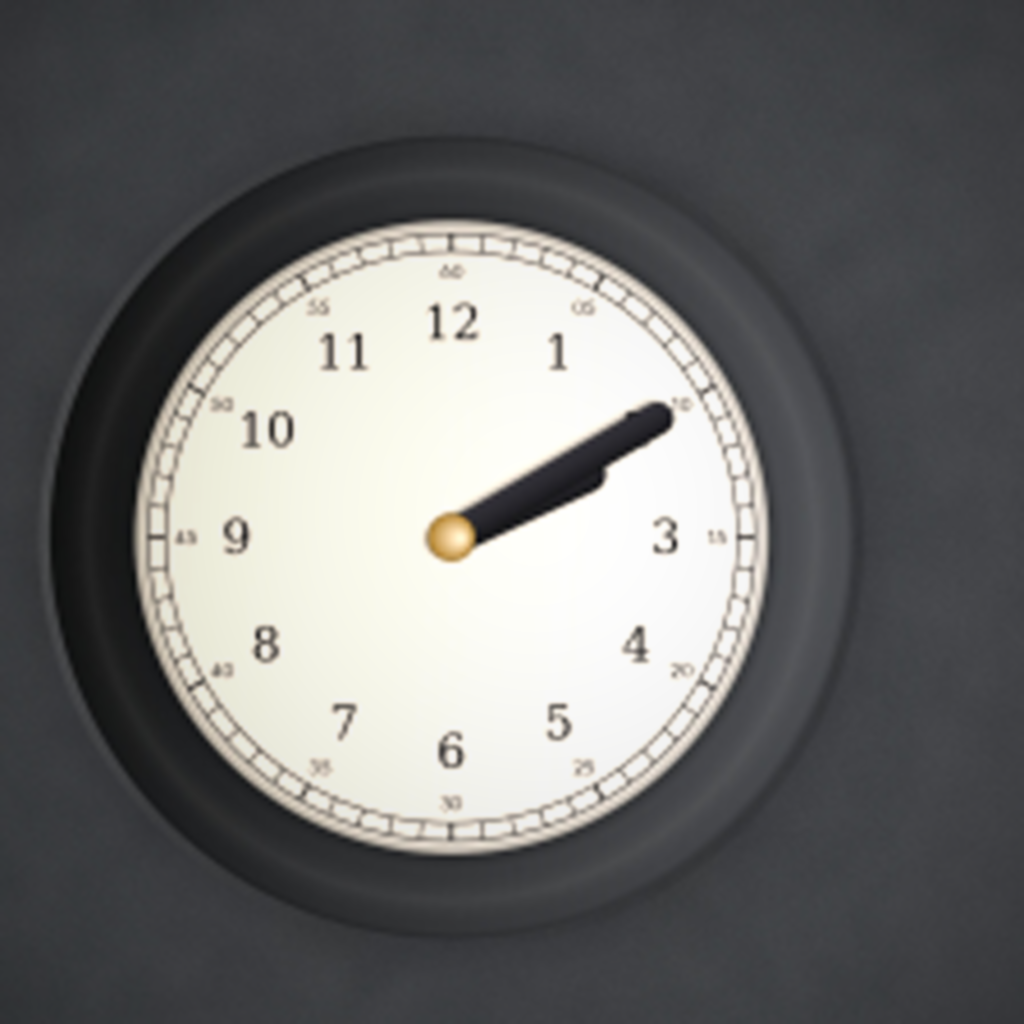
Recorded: h=2 m=10
